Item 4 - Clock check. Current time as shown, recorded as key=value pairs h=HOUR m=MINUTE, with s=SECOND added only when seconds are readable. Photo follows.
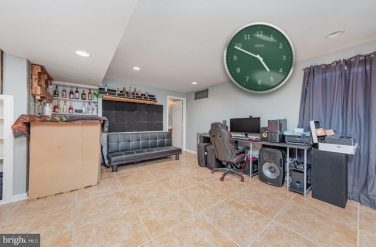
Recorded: h=4 m=49
